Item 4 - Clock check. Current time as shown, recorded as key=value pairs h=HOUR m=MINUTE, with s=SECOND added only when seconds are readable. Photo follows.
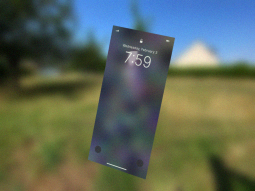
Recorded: h=7 m=59
